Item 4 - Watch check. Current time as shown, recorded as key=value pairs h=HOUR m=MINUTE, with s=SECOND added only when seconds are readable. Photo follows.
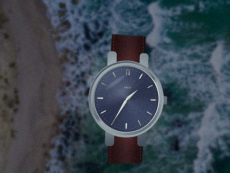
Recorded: h=1 m=35
